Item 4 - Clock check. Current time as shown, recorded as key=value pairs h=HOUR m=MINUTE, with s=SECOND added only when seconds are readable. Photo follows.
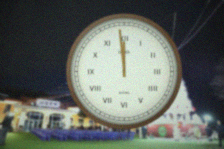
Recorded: h=11 m=59
